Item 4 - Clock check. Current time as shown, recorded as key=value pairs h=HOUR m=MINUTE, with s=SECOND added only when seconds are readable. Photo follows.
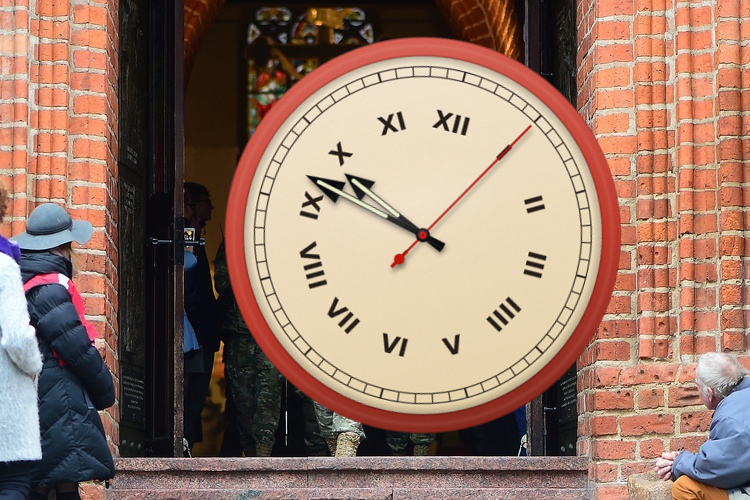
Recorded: h=9 m=47 s=5
